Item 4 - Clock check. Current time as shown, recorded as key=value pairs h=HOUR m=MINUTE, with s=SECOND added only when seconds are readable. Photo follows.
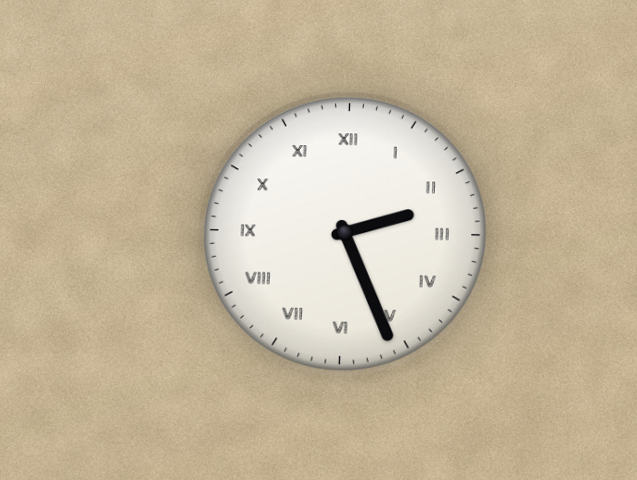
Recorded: h=2 m=26
